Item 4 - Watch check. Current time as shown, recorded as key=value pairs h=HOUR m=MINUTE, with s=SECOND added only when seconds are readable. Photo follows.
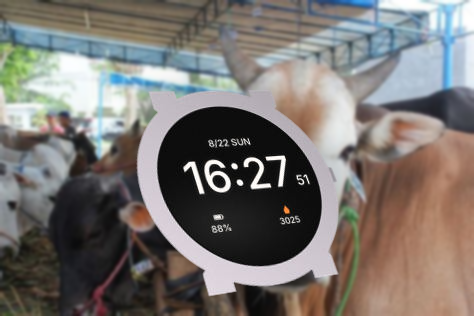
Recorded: h=16 m=27 s=51
